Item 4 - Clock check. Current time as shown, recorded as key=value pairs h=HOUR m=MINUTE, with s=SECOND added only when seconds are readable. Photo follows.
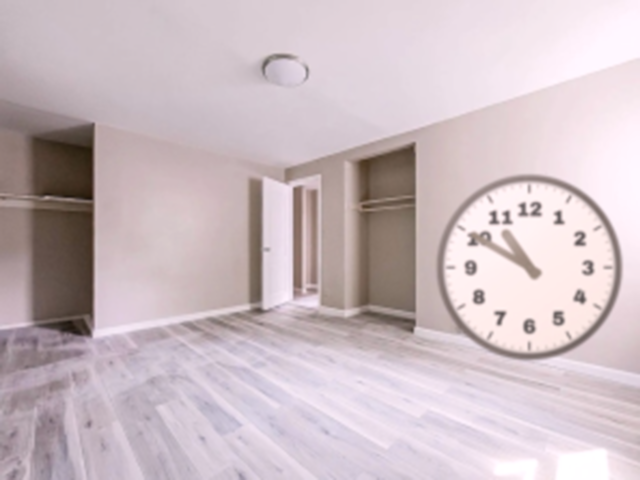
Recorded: h=10 m=50
